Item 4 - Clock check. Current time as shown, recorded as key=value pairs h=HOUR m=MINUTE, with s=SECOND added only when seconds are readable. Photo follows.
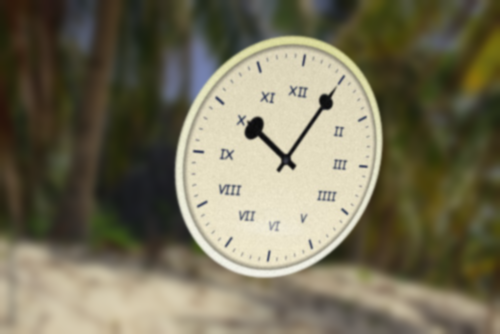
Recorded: h=10 m=5
